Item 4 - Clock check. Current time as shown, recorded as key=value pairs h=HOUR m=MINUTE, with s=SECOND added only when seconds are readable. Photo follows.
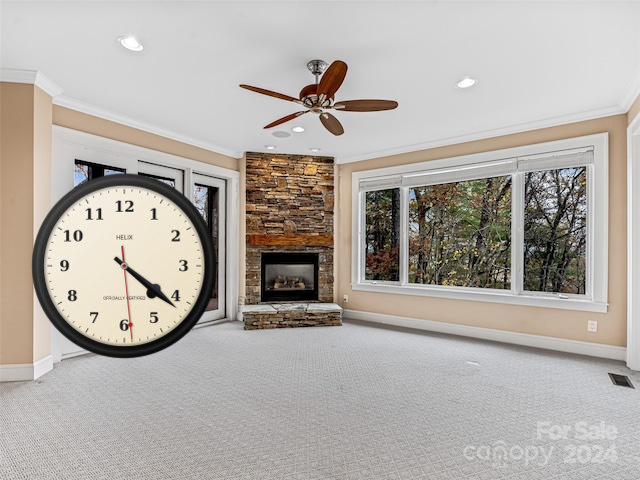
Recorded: h=4 m=21 s=29
